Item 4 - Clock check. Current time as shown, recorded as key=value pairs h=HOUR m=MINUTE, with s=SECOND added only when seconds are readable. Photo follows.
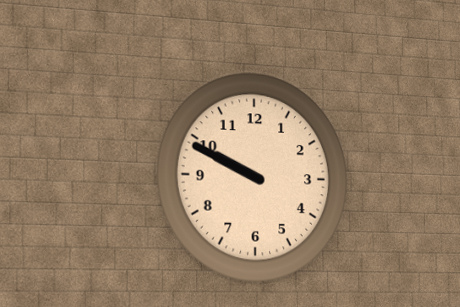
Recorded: h=9 m=49
